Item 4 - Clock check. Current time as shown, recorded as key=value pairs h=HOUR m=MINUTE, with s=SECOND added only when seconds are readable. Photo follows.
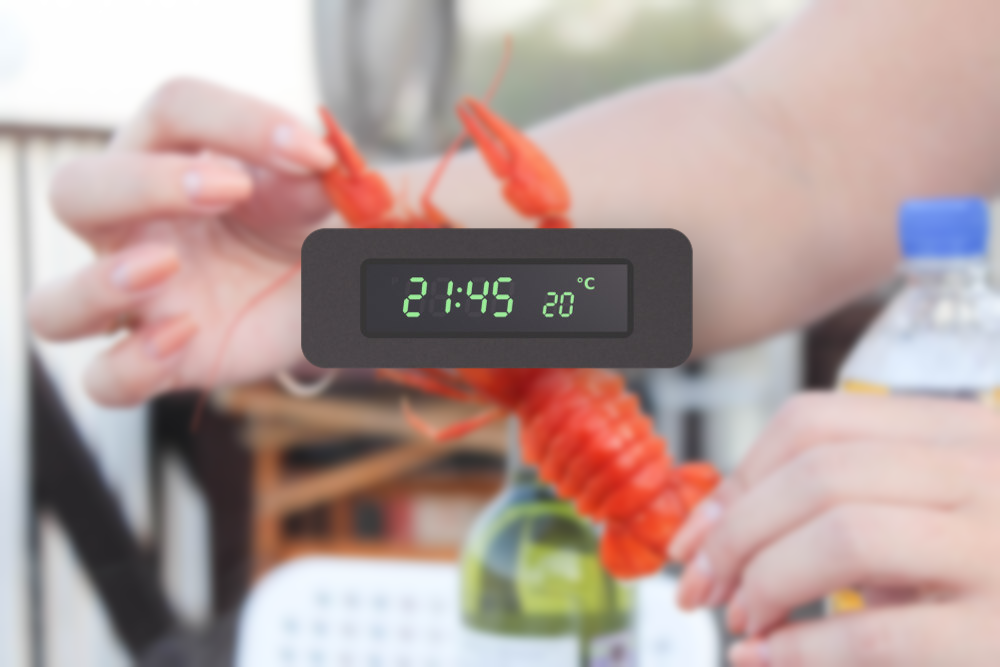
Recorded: h=21 m=45
